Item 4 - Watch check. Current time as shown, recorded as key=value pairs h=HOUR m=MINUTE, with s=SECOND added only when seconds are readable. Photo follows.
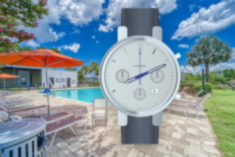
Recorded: h=8 m=11
